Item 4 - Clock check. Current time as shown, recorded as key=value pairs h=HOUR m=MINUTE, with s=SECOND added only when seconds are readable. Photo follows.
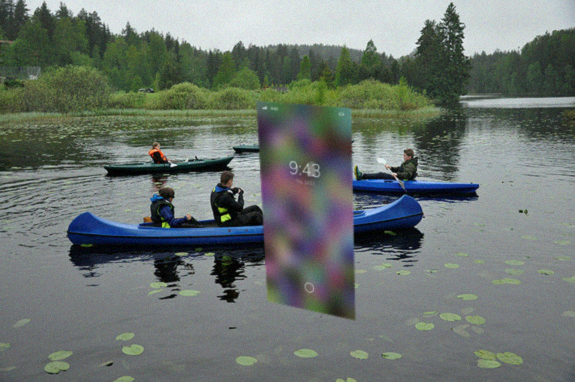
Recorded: h=9 m=43
